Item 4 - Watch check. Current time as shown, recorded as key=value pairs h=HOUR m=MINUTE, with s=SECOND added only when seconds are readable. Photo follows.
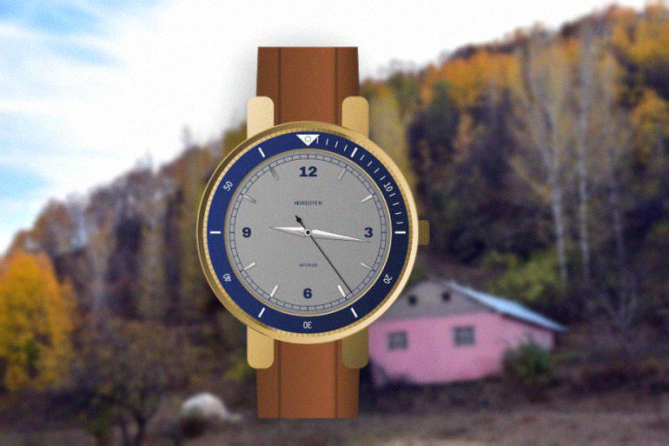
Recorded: h=9 m=16 s=24
